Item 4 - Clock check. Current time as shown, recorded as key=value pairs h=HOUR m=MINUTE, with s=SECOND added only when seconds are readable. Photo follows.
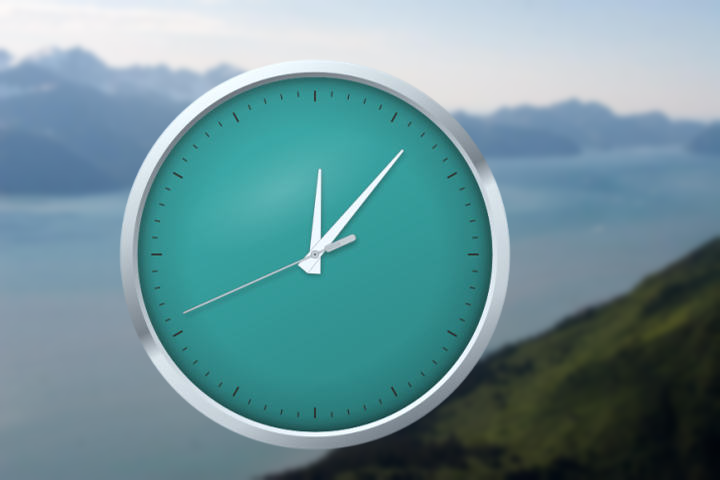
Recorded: h=12 m=6 s=41
